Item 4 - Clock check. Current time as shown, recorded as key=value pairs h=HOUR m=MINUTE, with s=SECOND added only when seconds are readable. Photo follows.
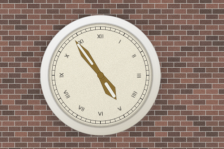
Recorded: h=4 m=54
